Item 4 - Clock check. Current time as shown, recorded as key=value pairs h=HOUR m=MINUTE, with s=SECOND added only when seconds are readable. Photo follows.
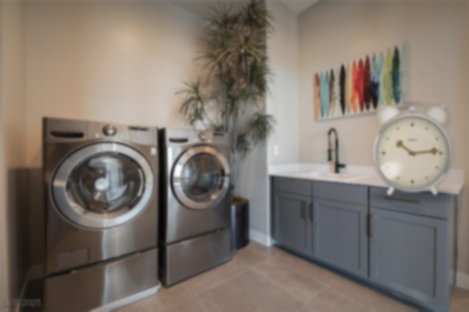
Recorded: h=10 m=14
